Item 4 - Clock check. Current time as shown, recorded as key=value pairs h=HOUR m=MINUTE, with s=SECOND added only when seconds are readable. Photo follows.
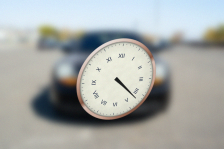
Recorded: h=4 m=22
